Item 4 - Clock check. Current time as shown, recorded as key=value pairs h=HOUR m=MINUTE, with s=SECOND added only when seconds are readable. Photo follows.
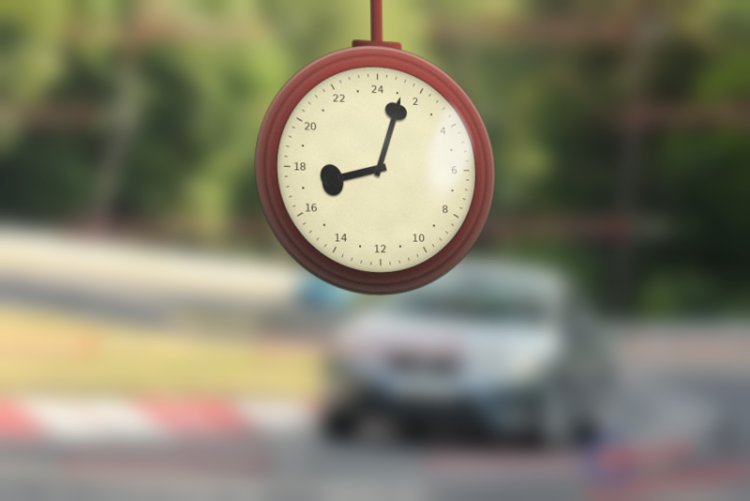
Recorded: h=17 m=3
